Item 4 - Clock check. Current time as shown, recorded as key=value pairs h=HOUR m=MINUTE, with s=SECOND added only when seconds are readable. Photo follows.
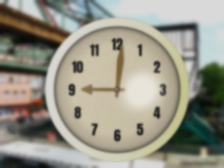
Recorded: h=9 m=1
